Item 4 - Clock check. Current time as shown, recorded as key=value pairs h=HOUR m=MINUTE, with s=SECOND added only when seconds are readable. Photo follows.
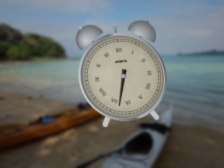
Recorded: h=6 m=33
